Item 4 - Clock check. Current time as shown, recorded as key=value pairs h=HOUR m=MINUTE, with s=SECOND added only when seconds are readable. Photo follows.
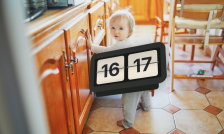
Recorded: h=16 m=17
